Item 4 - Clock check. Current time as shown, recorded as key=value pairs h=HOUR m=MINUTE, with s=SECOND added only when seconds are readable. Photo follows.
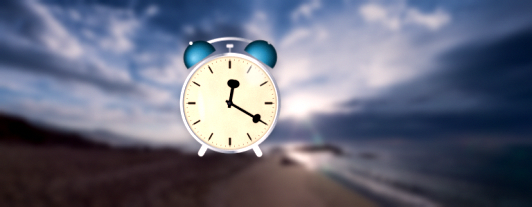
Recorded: h=12 m=20
